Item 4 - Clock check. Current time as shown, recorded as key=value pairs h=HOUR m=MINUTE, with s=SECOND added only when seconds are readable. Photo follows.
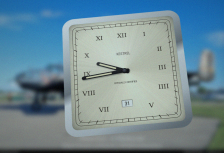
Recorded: h=9 m=44
